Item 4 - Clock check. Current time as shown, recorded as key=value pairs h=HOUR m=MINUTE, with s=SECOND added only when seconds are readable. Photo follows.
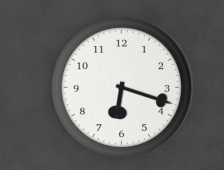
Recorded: h=6 m=18
